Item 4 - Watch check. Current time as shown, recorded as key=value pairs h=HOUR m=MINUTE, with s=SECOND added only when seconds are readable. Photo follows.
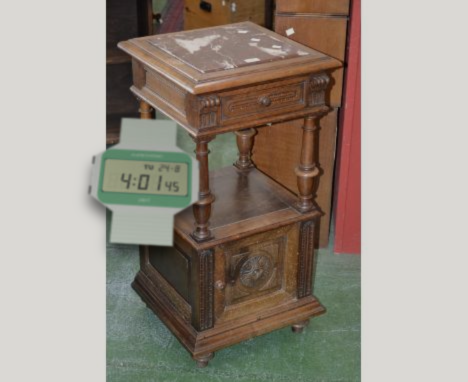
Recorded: h=4 m=1
